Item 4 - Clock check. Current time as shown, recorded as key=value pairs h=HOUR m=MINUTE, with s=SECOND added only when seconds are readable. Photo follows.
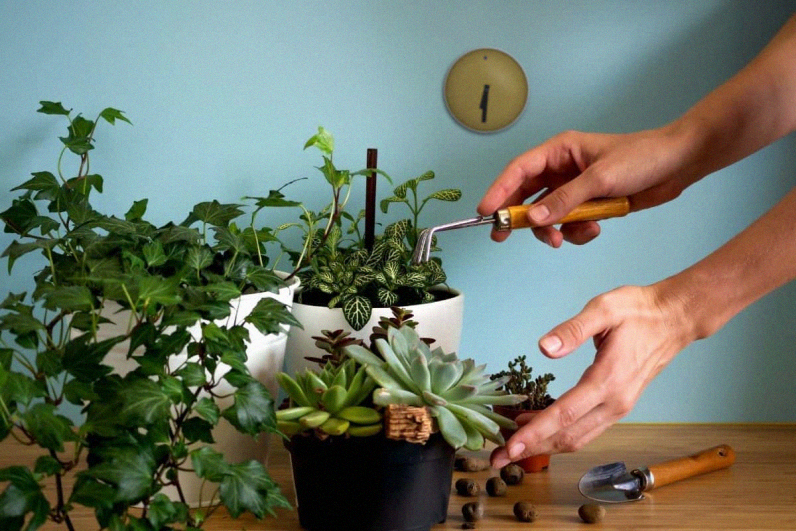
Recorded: h=6 m=31
